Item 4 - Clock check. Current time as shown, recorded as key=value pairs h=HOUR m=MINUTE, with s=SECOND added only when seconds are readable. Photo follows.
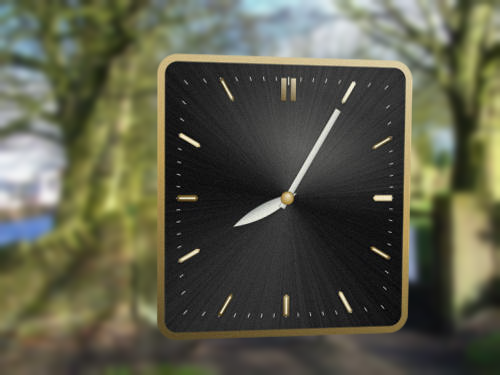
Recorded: h=8 m=5
